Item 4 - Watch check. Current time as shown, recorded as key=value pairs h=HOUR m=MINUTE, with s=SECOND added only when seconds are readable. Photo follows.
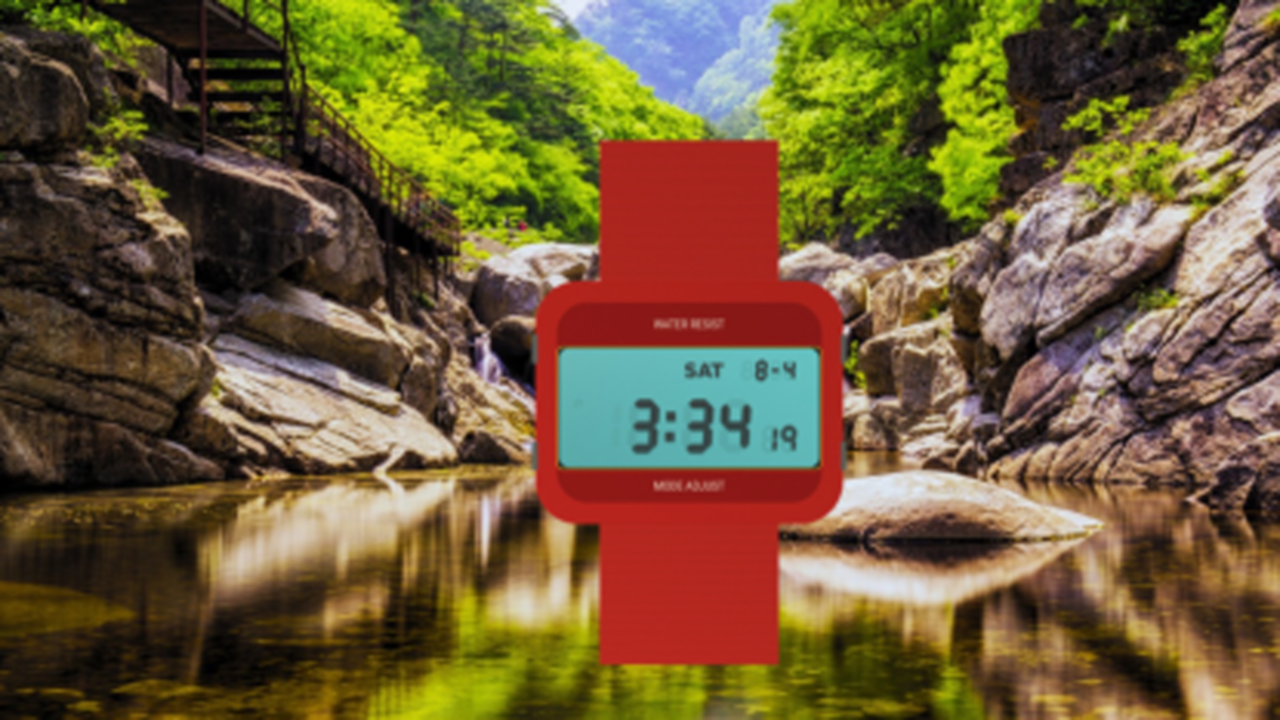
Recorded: h=3 m=34 s=19
